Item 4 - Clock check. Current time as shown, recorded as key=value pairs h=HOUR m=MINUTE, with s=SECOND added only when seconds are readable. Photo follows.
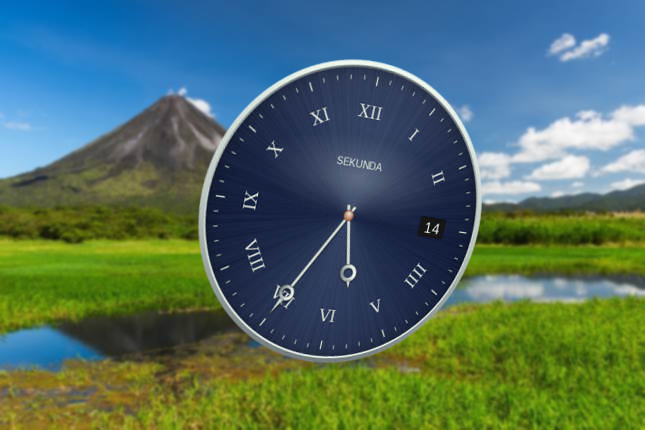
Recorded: h=5 m=35
